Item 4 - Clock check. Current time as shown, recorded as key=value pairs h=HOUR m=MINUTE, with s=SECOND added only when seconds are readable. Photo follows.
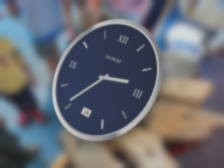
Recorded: h=2 m=36
